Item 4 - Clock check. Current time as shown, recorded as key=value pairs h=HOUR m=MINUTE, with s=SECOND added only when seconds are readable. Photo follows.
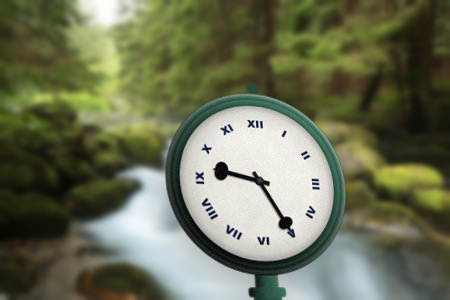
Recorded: h=9 m=25
